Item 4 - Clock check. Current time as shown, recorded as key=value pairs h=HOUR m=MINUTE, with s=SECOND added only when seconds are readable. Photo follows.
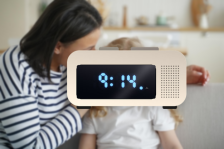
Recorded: h=9 m=14
